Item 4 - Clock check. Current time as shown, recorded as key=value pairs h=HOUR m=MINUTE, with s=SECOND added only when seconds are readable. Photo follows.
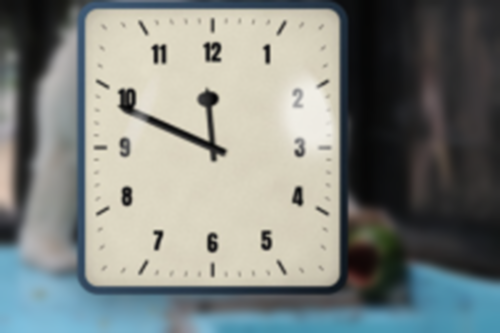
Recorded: h=11 m=49
